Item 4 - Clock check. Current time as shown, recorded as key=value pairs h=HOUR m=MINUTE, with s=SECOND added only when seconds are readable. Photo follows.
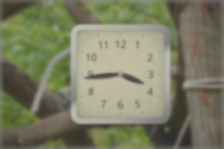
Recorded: h=3 m=44
